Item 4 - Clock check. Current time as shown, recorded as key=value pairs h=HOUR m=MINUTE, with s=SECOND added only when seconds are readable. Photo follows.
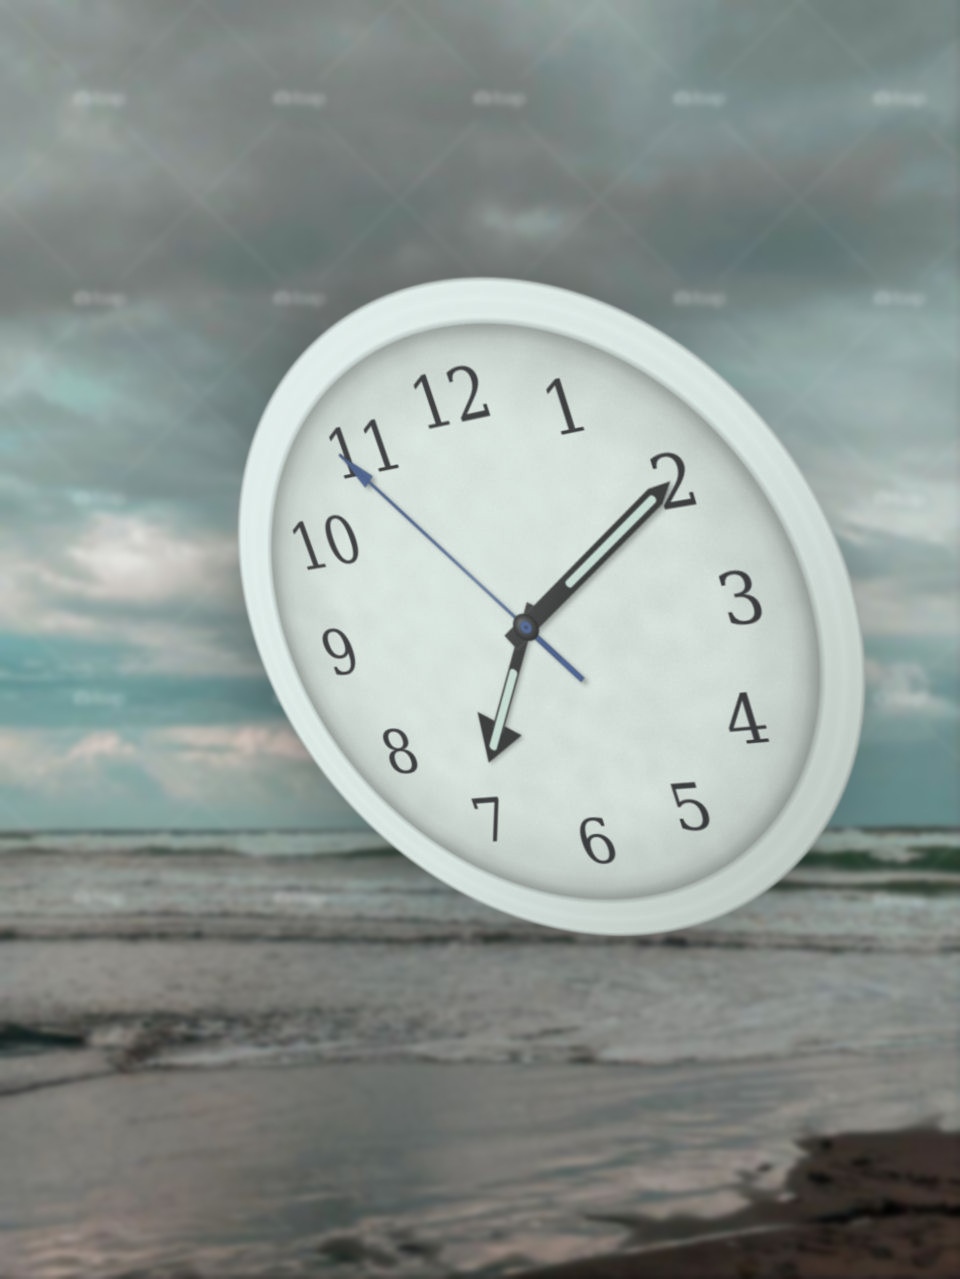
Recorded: h=7 m=9 s=54
